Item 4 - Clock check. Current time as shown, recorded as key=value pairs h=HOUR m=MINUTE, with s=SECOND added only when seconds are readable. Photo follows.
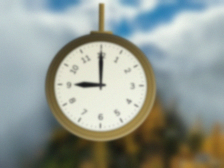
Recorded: h=9 m=0
